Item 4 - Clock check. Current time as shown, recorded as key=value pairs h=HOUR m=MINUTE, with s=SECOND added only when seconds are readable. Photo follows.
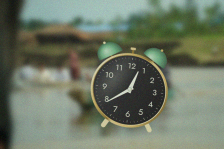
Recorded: h=12 m=39
